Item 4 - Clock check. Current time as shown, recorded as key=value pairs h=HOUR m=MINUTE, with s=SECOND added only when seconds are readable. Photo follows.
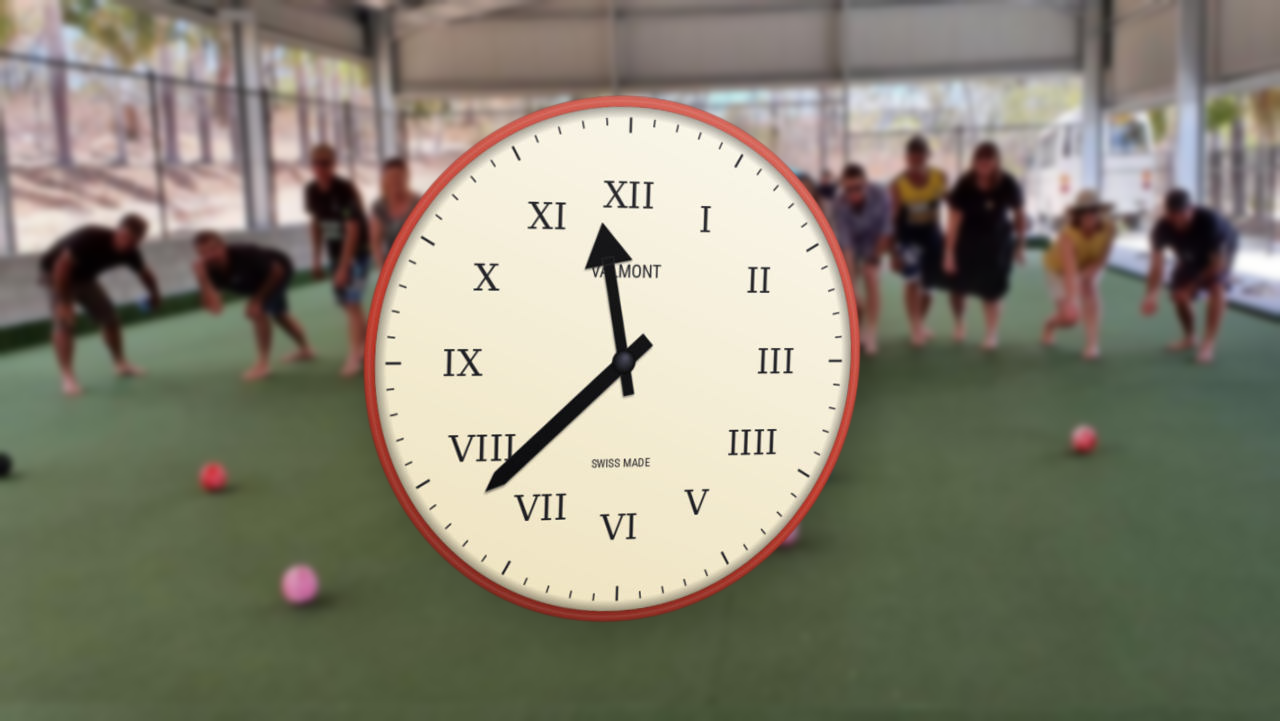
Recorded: h=11 m=38
